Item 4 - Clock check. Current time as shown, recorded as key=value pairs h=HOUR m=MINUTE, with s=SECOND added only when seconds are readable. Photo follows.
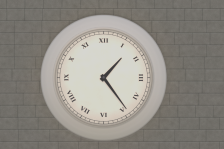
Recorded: h=1 m=24
